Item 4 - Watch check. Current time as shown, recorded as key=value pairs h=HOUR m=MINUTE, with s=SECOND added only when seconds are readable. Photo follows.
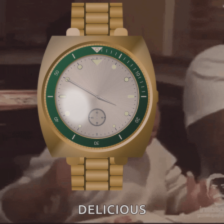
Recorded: h=3 m=50
